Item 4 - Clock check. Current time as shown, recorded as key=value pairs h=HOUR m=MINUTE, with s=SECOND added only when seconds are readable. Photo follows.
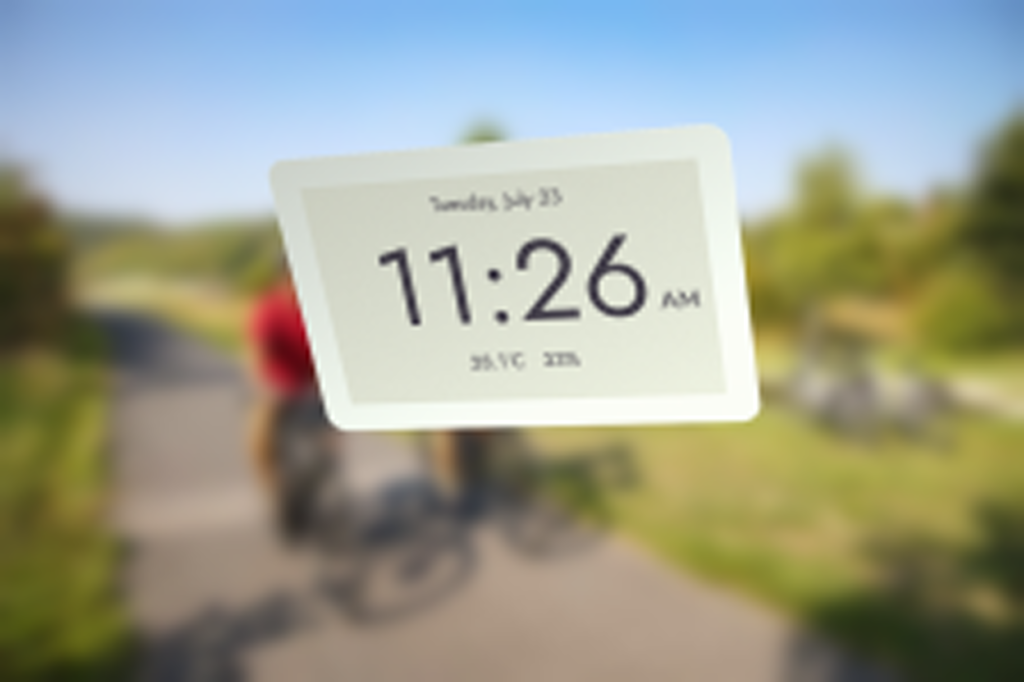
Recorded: h=11 m=26
